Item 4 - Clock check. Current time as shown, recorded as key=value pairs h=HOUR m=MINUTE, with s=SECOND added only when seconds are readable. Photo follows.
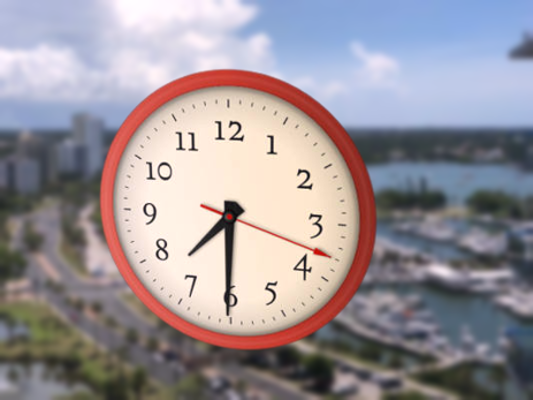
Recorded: h=7 m=30 s=18
